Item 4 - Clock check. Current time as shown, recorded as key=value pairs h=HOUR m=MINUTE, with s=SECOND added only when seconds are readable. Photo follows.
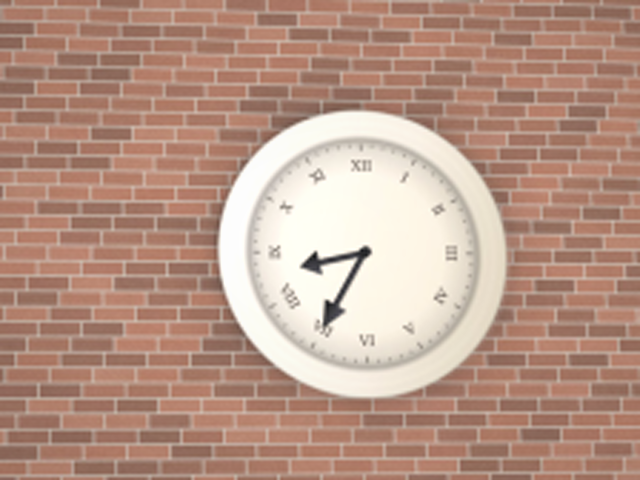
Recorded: h=8 m=35
